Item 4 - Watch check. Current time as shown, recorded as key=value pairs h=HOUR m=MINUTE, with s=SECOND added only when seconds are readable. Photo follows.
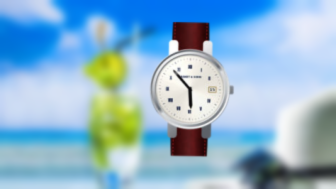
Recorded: h=5 m=53
